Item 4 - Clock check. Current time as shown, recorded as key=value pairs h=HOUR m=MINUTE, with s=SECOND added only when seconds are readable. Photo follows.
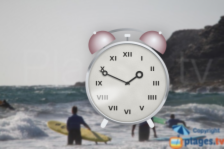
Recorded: h=1 m=49
